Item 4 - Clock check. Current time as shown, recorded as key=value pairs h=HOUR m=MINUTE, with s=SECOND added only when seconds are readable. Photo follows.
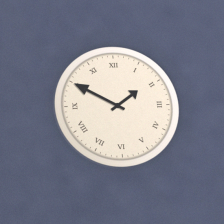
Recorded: h=1 m=50
